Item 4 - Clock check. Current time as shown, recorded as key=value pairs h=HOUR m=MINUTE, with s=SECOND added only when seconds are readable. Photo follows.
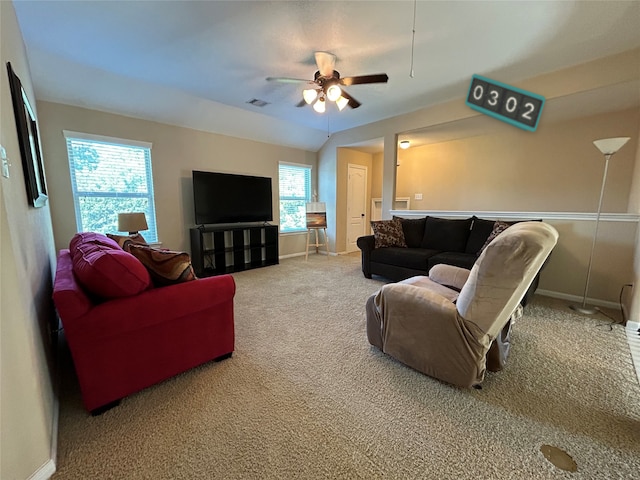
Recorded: h=3 m=2
